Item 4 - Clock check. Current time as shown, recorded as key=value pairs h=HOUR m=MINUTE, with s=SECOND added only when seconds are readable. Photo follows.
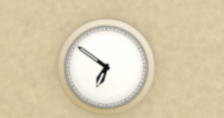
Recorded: h=6 m=51
